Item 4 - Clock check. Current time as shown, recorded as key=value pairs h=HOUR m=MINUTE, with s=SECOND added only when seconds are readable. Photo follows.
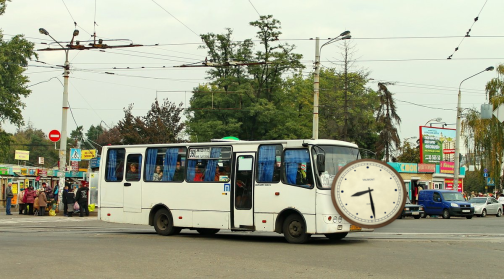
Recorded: h=8 m=29
